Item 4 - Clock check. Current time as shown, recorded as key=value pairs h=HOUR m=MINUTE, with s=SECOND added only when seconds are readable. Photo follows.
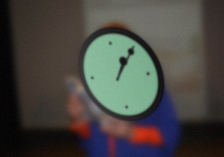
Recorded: h=1 m=7
